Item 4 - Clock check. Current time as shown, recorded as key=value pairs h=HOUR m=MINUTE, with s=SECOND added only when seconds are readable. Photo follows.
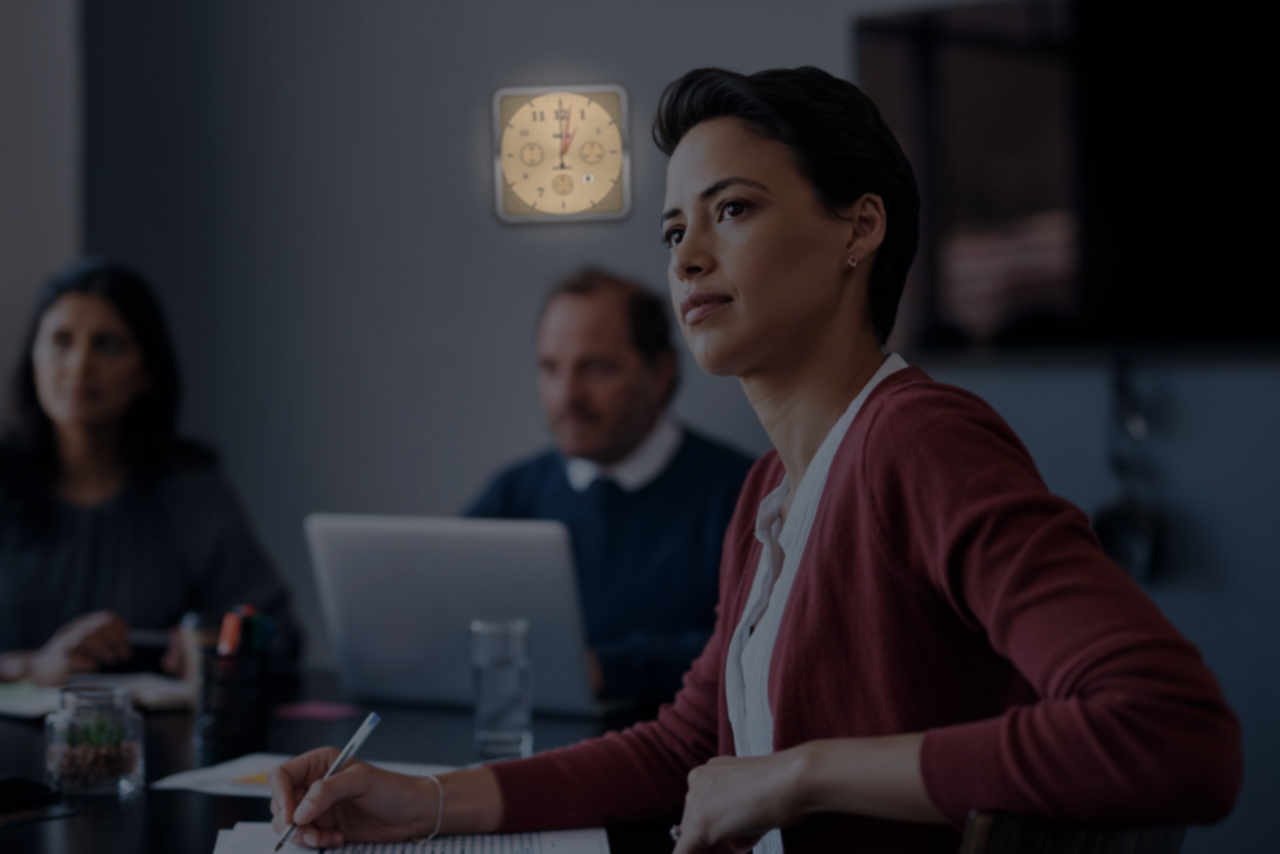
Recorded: h=1 m=2
